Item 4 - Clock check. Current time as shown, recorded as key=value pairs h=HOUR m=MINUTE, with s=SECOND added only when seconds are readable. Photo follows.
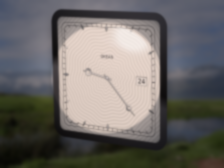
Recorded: h=9 m=23
